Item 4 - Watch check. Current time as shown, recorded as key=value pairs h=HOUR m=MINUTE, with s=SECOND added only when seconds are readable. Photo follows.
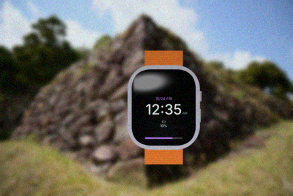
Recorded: h=12 m=35
